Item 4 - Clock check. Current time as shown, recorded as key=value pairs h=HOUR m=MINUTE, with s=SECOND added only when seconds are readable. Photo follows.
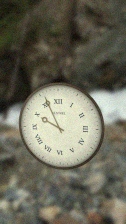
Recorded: h=9 m=56
